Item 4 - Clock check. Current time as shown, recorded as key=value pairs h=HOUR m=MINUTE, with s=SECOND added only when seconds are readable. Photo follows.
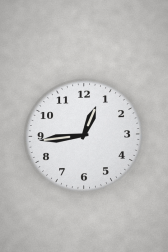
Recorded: h=12 m=44
